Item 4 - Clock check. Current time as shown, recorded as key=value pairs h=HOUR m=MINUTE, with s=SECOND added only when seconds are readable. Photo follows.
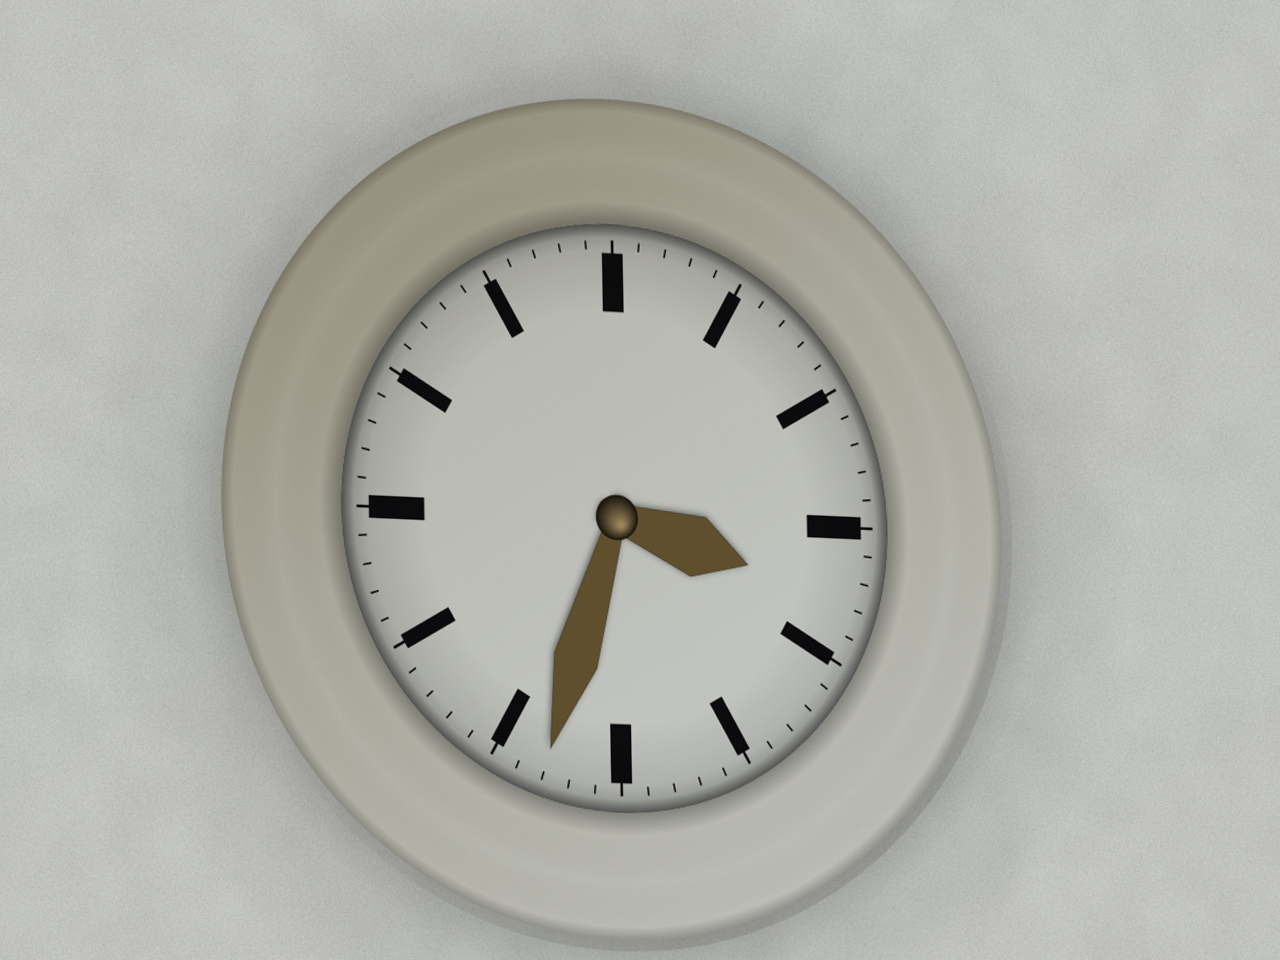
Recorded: h=3 m=33
